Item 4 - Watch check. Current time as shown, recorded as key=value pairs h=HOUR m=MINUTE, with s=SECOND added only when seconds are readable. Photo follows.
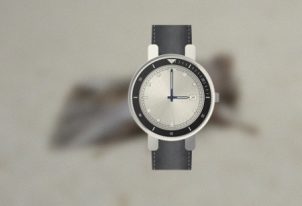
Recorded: h=3 m=0
